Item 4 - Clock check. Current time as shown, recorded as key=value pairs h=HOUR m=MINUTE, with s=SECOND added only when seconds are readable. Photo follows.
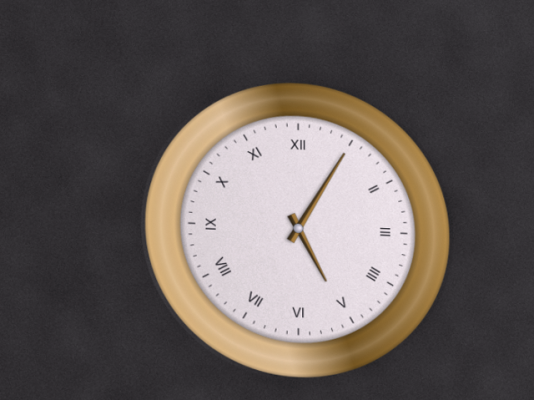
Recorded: h=5 m=5
